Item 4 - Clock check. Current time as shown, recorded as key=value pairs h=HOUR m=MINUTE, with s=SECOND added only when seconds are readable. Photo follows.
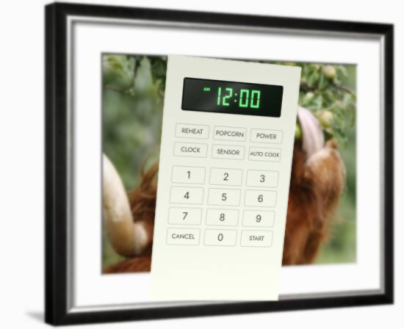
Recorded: h=12 m=0
